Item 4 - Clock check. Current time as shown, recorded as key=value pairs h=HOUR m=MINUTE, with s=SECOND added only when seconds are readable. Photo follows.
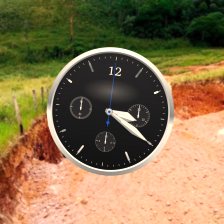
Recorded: h=3 m=20
